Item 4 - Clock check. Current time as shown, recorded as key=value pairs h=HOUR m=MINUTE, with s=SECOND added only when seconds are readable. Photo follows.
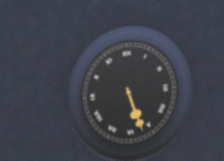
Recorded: h=5 m=27
